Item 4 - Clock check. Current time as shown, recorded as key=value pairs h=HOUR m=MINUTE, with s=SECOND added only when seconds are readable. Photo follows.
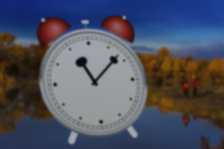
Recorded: h=11 m=8
